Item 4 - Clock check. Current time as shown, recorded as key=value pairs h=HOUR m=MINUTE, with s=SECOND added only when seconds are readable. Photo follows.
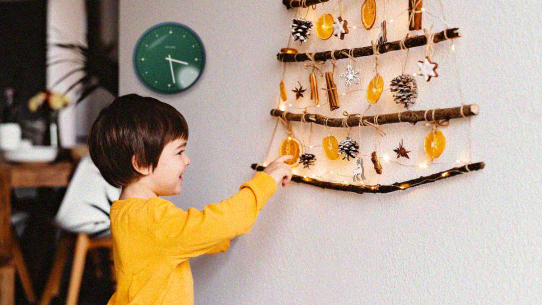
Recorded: h=3 m=28
